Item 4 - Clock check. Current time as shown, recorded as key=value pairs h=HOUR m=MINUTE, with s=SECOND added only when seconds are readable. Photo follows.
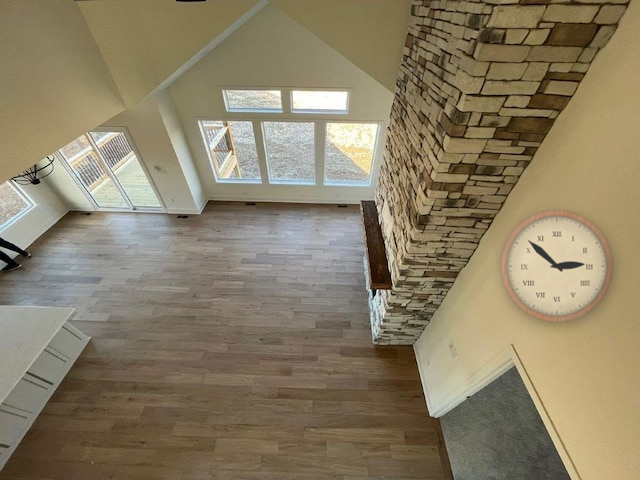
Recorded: h=2 m=52
